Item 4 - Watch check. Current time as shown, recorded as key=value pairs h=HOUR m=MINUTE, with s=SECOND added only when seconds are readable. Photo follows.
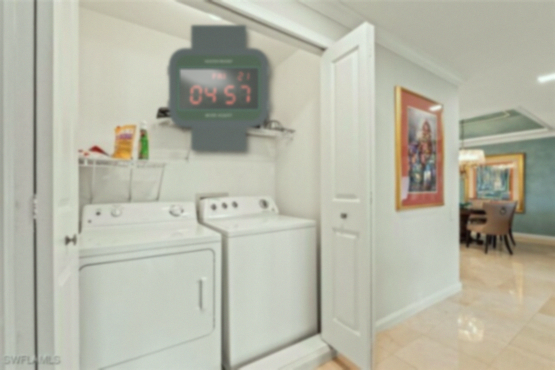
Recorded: h=4 m=57
